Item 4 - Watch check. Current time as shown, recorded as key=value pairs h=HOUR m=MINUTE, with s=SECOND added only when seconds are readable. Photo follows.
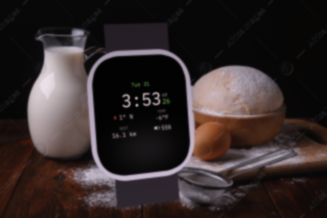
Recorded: h=3 m=53
